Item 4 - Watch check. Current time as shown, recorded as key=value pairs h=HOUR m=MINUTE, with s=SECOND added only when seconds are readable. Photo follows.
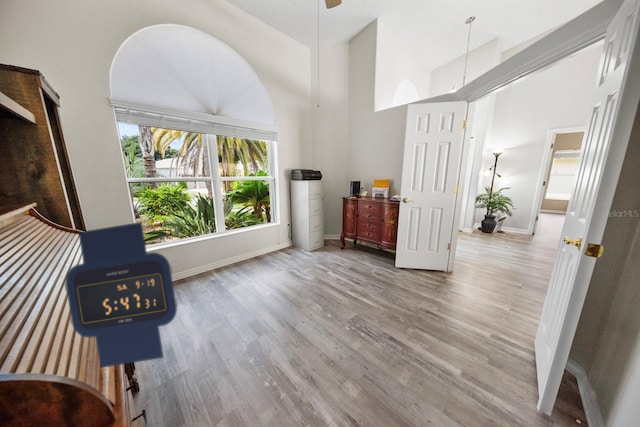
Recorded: h=5 m=47 s=31
